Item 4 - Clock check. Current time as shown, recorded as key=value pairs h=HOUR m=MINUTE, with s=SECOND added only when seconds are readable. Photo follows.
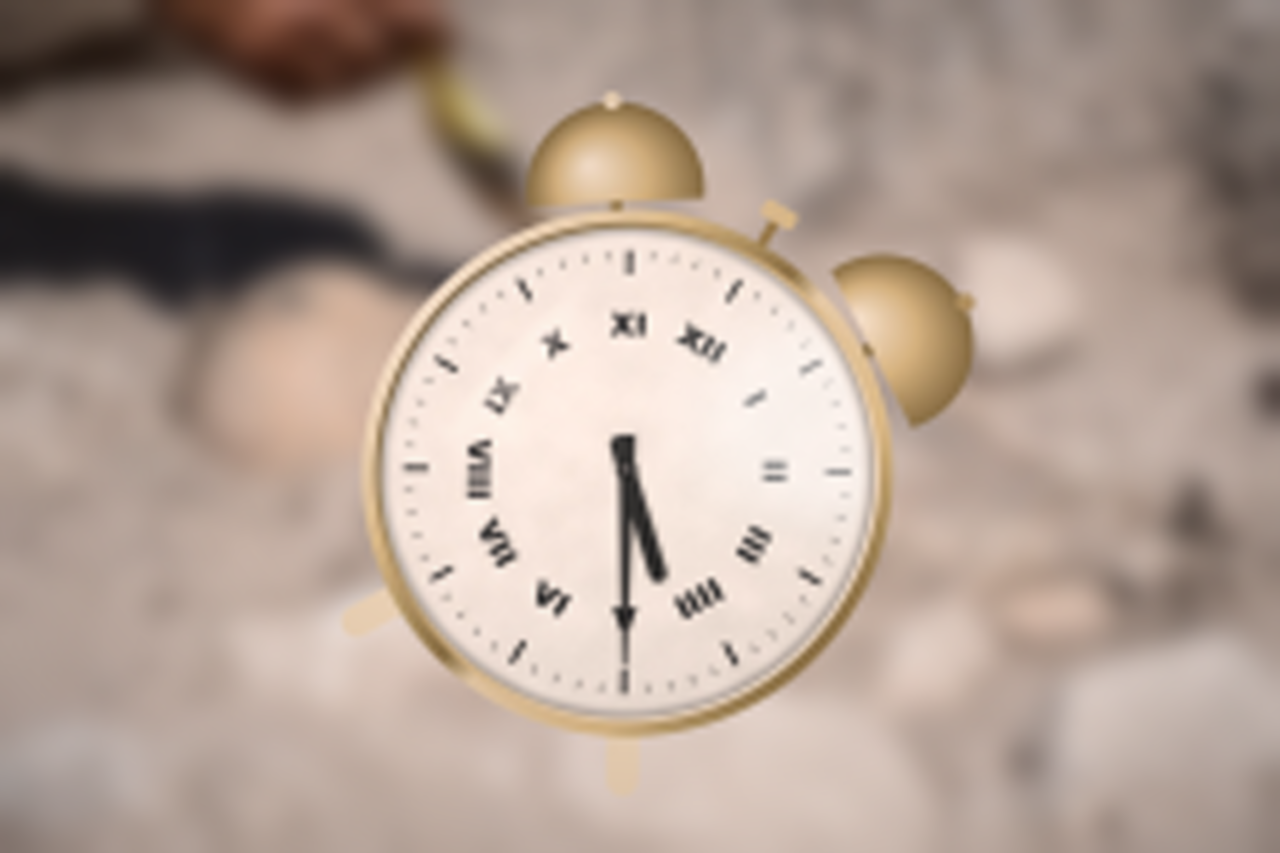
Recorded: h=4 m=25
